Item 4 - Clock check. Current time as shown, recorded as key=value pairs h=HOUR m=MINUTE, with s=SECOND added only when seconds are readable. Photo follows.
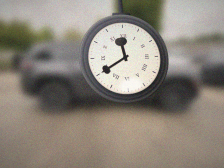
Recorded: h=11 m=40
